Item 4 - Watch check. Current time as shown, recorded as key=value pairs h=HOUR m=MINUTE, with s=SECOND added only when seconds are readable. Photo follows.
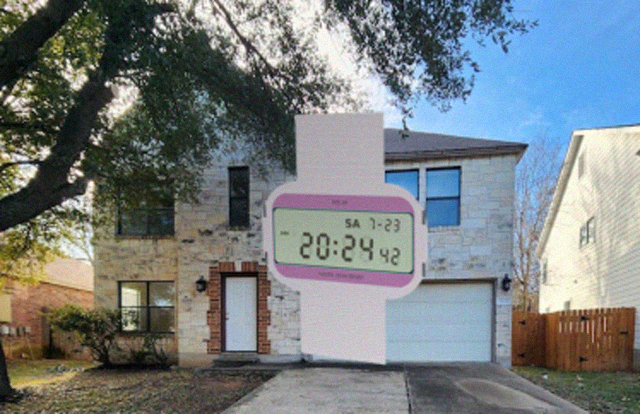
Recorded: h=20 m=24 s=42
